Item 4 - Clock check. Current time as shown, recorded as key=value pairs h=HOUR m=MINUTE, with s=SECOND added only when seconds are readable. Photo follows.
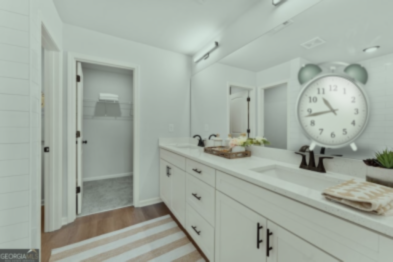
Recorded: h=10 m=43
